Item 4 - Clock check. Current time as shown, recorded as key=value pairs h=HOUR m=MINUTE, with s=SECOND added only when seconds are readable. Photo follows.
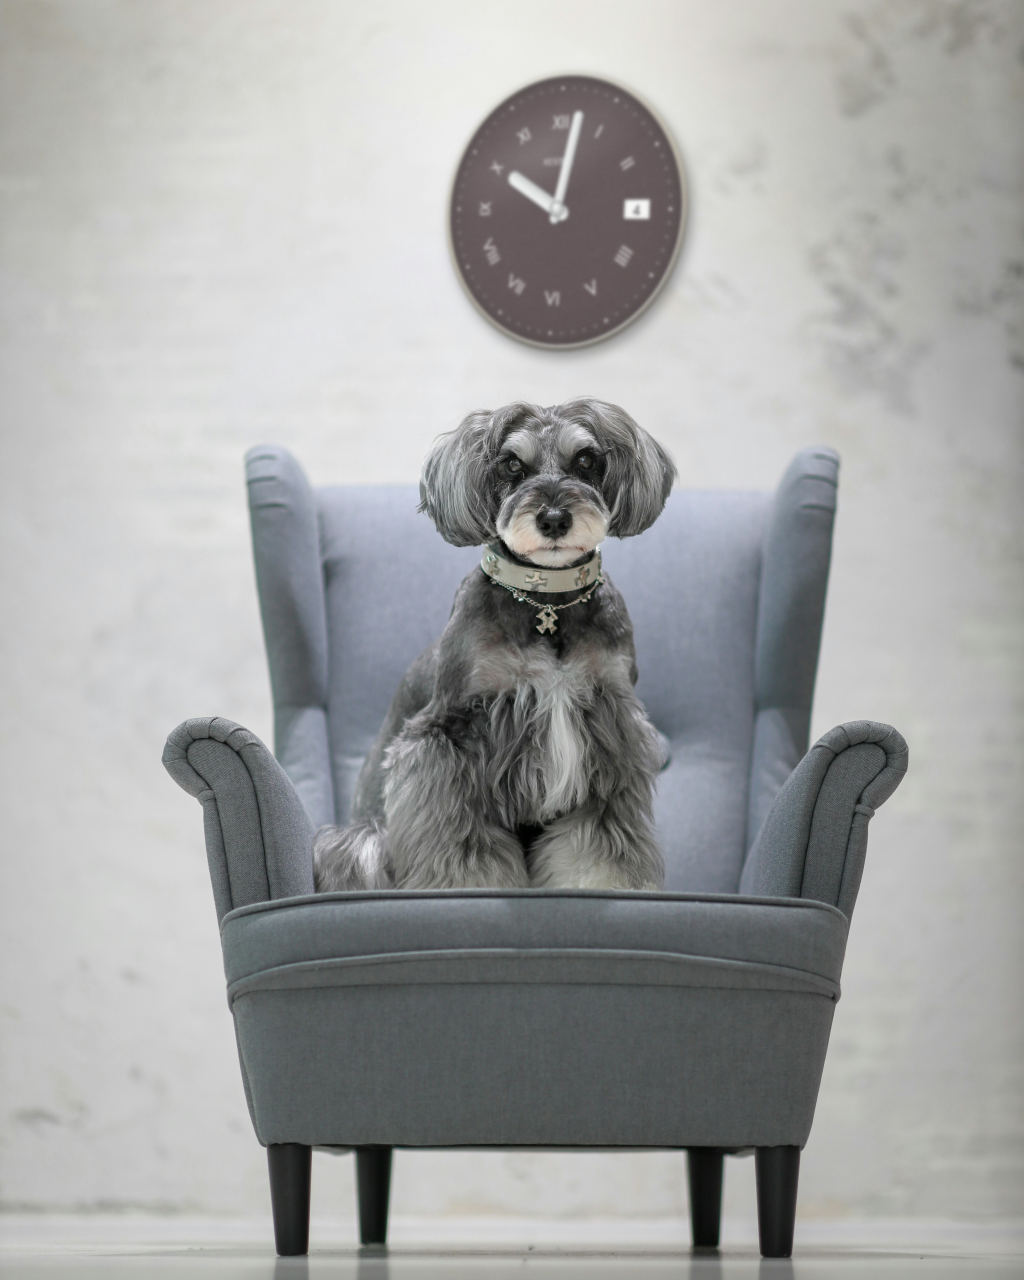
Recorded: h=10 m=2
